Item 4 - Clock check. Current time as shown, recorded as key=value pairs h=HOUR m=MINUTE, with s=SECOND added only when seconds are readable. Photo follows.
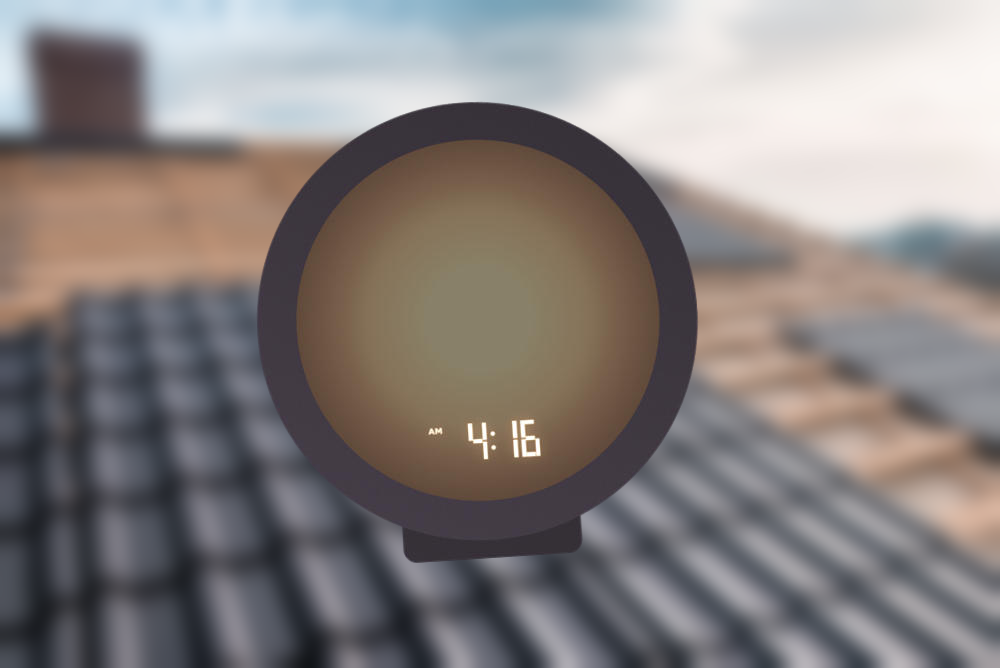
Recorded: h=4 m=16
